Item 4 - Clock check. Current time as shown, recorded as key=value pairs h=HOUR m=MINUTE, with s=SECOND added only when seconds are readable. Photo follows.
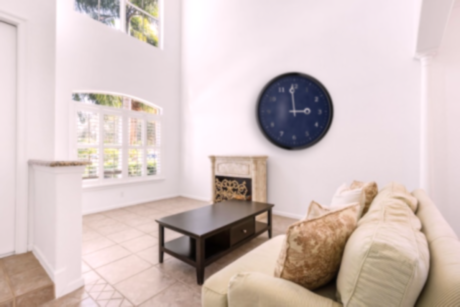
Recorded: h=2 m=59
